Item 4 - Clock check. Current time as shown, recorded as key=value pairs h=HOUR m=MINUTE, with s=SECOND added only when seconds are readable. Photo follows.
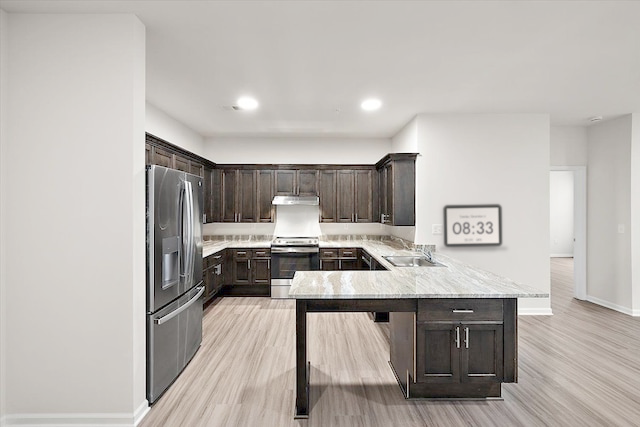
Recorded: h=8 m=33
